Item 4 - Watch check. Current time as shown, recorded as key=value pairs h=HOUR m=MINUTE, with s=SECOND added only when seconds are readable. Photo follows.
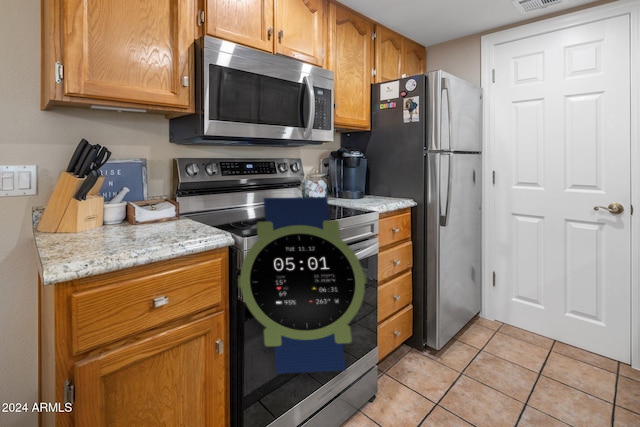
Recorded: h=5 m=1
